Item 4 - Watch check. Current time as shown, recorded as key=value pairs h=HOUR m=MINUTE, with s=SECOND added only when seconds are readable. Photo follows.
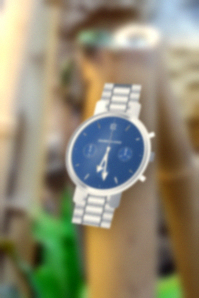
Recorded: h=6 m=29
